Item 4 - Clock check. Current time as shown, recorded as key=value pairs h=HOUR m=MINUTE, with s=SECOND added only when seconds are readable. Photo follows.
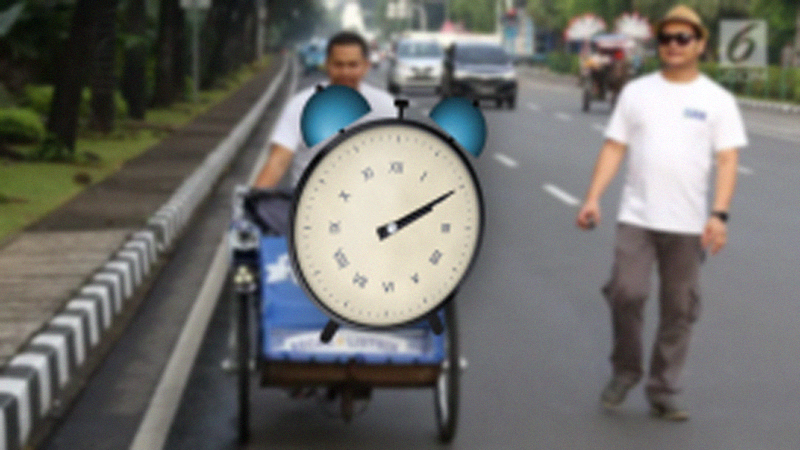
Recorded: h=2 m=10
